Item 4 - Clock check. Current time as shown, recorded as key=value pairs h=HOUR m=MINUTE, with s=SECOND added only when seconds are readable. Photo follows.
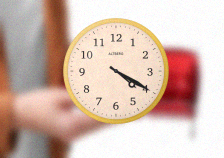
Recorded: h=4 m=20
